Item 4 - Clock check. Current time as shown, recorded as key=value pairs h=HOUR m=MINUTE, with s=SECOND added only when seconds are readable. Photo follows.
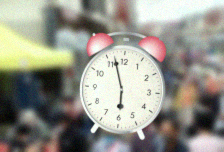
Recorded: h=5 m=57
